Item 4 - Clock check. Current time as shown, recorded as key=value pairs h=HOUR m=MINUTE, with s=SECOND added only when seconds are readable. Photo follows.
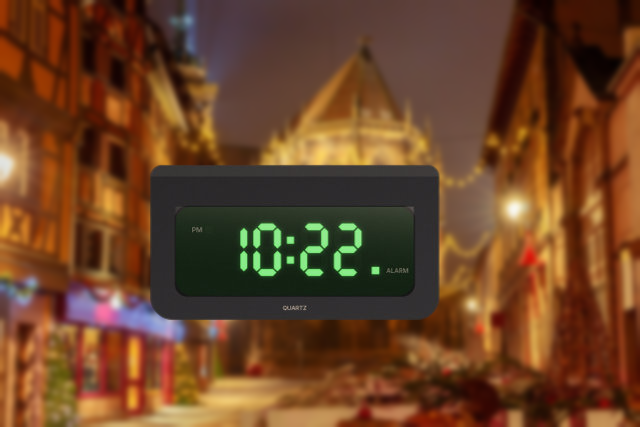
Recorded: h=10 m=22
